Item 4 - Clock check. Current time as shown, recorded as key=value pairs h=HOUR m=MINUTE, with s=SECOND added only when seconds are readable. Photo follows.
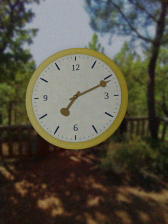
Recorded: h=7 m=11
